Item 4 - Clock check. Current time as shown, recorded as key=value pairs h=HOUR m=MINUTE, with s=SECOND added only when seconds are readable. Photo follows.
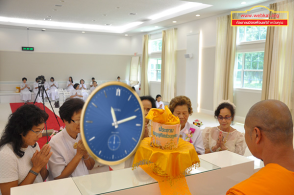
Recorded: h=11 m=12
